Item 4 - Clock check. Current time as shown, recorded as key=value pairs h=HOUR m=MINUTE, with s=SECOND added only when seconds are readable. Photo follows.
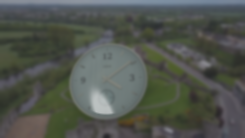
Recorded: h=4 m=9
